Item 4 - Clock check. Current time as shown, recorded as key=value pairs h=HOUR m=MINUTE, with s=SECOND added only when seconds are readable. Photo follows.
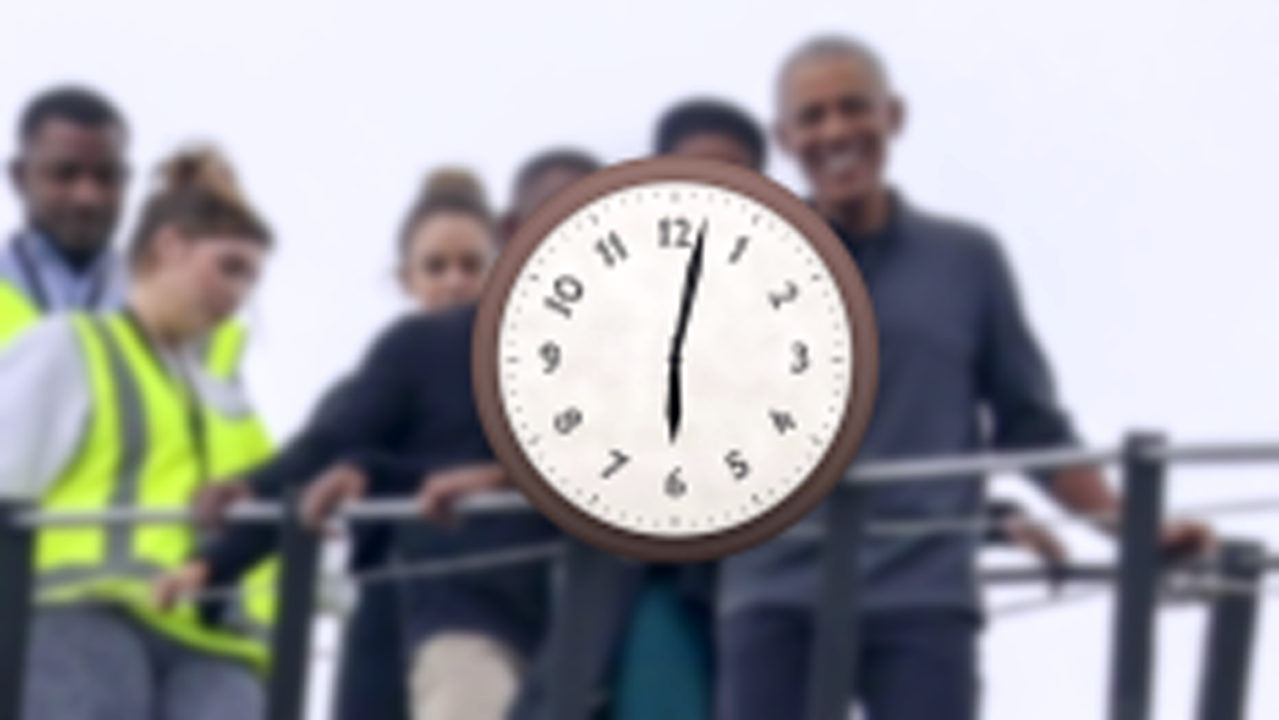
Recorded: h=6 m=2
